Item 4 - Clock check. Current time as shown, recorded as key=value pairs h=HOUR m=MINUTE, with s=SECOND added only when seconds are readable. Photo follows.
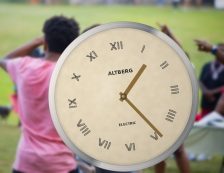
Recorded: h=1 m=24
